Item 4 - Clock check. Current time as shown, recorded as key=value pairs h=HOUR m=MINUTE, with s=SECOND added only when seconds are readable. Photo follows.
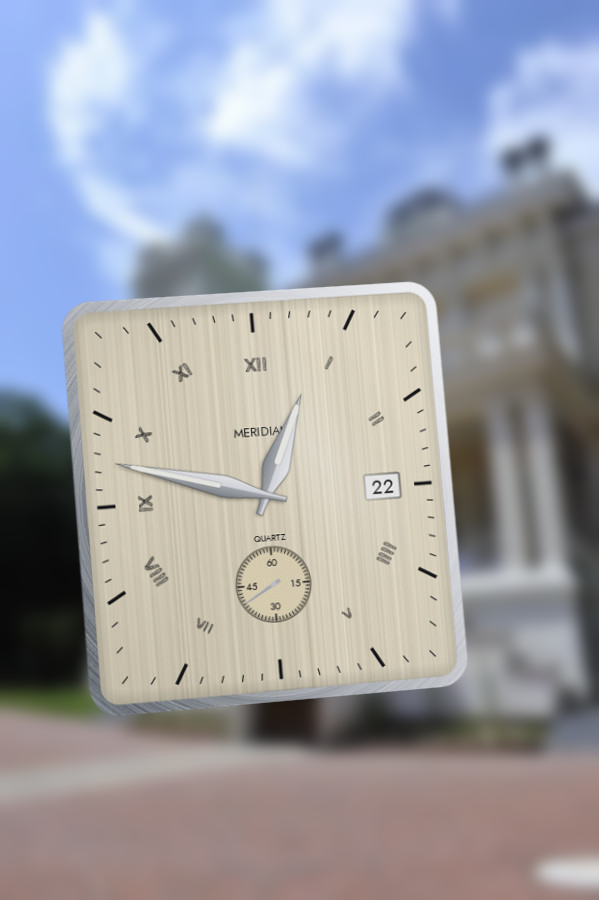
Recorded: h=12 m=47 s=40
